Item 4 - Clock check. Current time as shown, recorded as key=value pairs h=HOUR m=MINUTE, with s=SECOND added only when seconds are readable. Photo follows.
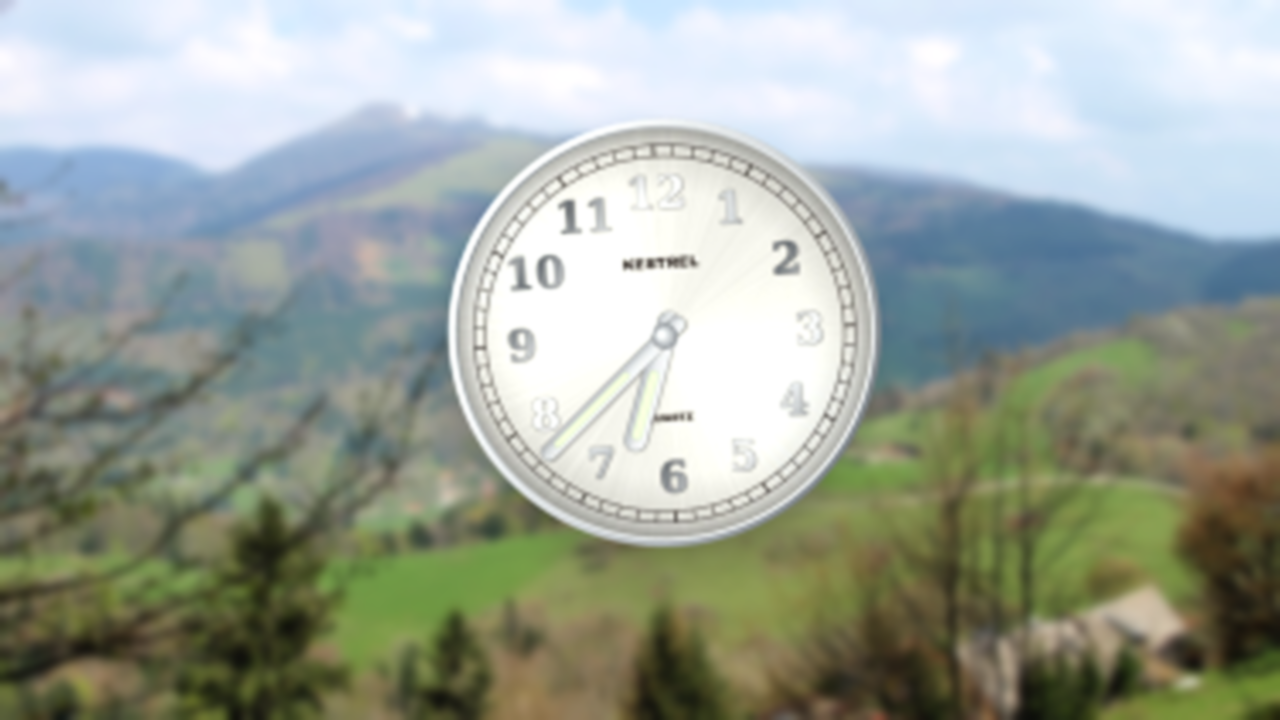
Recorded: h=6 m=38
